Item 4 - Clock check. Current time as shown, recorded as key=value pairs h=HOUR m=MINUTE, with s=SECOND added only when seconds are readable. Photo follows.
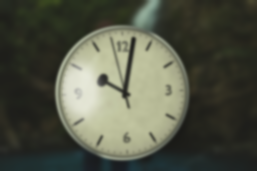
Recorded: h=10 m=1 s=58
